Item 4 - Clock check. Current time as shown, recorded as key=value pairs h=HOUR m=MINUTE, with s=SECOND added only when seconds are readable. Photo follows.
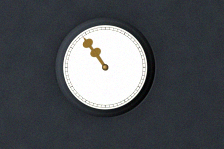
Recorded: h=10 m=54
